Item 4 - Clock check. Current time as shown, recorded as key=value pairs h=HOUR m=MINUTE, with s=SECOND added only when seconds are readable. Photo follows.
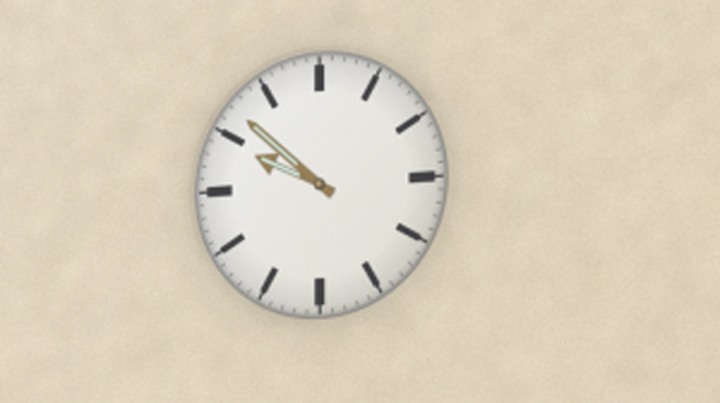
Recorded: h=9 m=52
